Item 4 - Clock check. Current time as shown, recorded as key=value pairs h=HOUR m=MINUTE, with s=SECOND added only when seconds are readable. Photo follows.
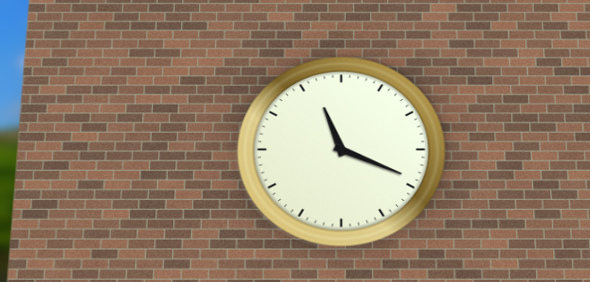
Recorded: h=11 m=19
